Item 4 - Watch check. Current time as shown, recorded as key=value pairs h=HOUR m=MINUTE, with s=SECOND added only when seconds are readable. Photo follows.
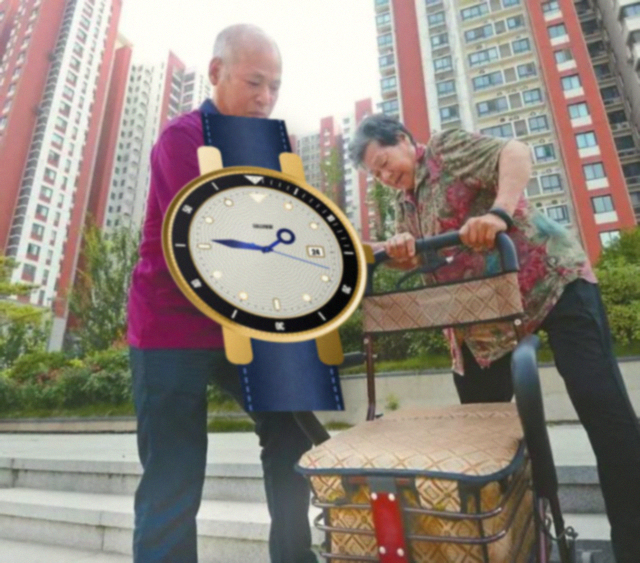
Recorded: h=1 m=46 s=18
